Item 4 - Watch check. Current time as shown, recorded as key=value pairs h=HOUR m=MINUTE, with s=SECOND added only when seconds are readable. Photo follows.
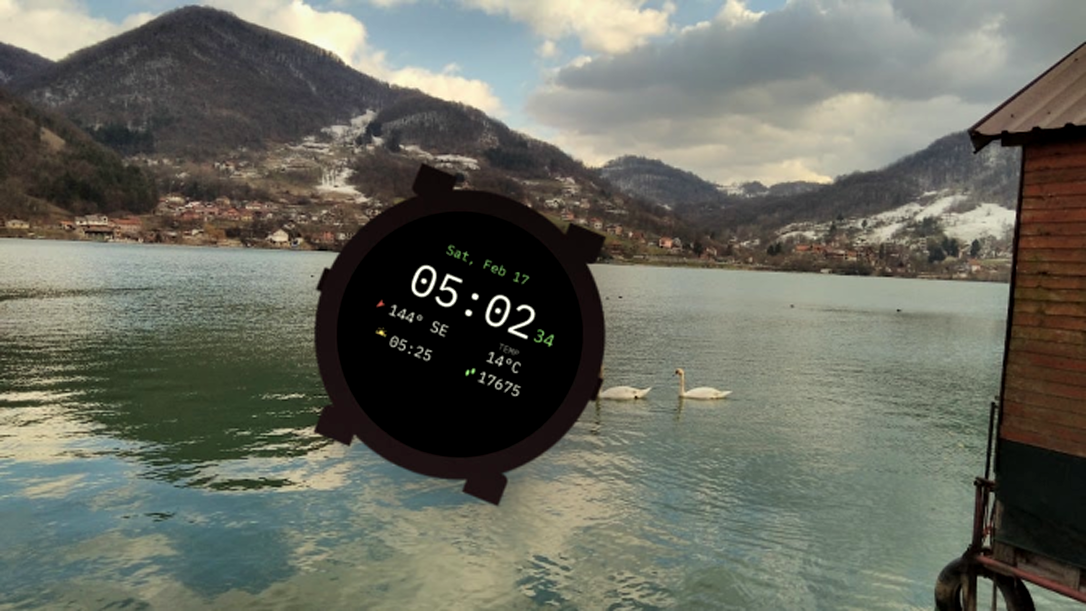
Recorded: h=5 m=2 s=34
